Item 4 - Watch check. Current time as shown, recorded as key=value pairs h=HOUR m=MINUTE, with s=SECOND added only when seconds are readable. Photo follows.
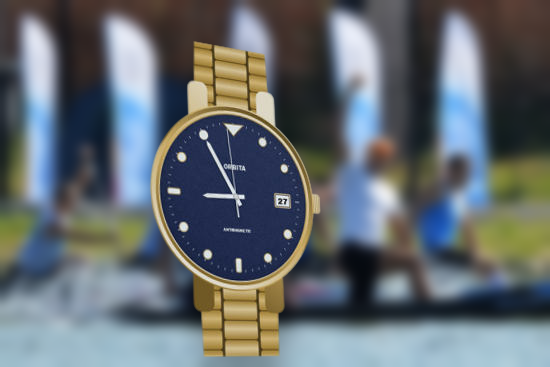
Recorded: h=8 m=54 s=59
